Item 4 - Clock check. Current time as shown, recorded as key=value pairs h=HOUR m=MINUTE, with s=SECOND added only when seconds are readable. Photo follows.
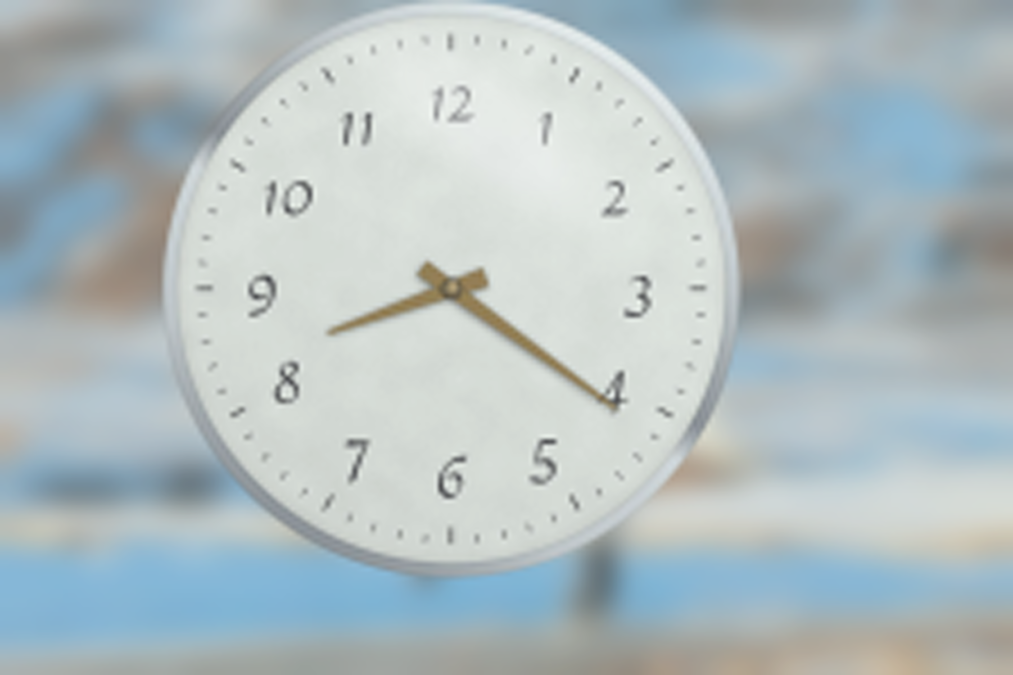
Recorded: h=8 m=21
